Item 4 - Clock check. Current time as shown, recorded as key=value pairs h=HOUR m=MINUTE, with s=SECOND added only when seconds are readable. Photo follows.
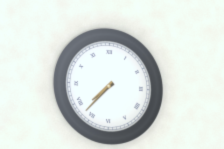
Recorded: h=7 m=37
